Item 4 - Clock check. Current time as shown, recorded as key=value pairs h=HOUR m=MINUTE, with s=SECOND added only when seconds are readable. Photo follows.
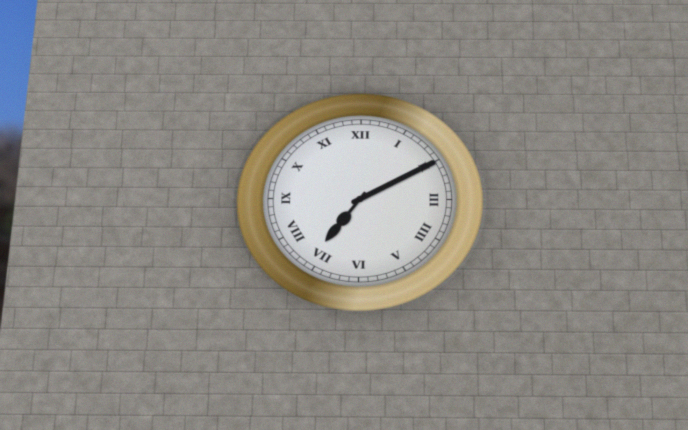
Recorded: h=7 m=10
